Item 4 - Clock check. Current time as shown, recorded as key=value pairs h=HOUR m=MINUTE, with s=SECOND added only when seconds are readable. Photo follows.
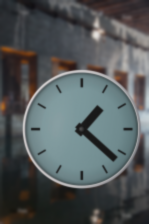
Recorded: h=1 m=22
